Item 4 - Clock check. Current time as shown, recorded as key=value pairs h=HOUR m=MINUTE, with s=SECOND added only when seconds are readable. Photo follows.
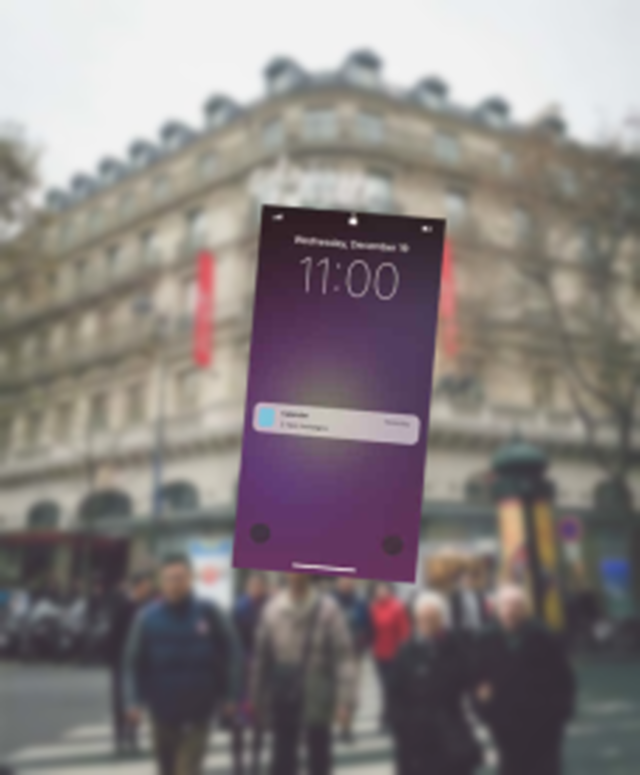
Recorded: h=11 m=0
